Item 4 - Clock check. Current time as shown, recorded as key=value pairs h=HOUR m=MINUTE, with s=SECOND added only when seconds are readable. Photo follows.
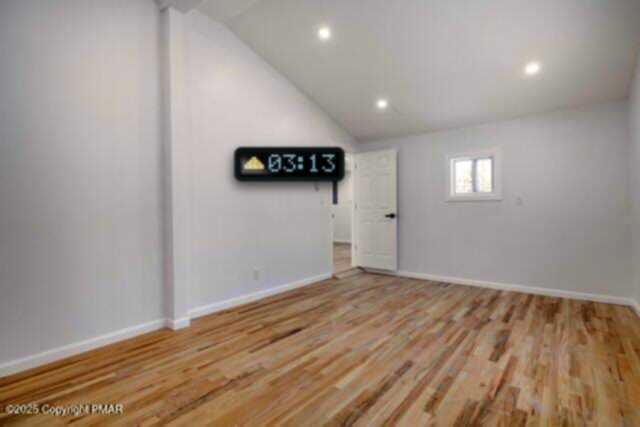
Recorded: h=3 m=13
